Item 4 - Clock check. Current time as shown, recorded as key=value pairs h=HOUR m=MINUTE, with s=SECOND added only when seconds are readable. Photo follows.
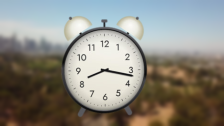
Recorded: h=8 m=17
